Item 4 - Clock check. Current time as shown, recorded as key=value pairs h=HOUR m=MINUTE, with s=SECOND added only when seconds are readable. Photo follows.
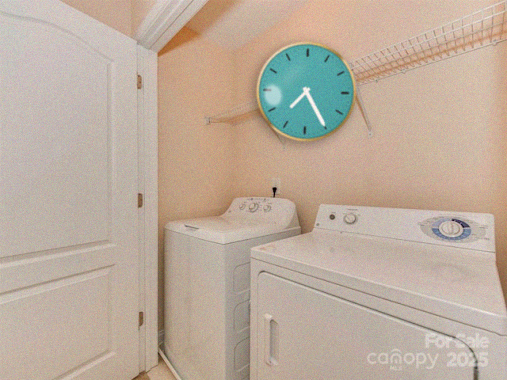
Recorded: h=7 m=25
